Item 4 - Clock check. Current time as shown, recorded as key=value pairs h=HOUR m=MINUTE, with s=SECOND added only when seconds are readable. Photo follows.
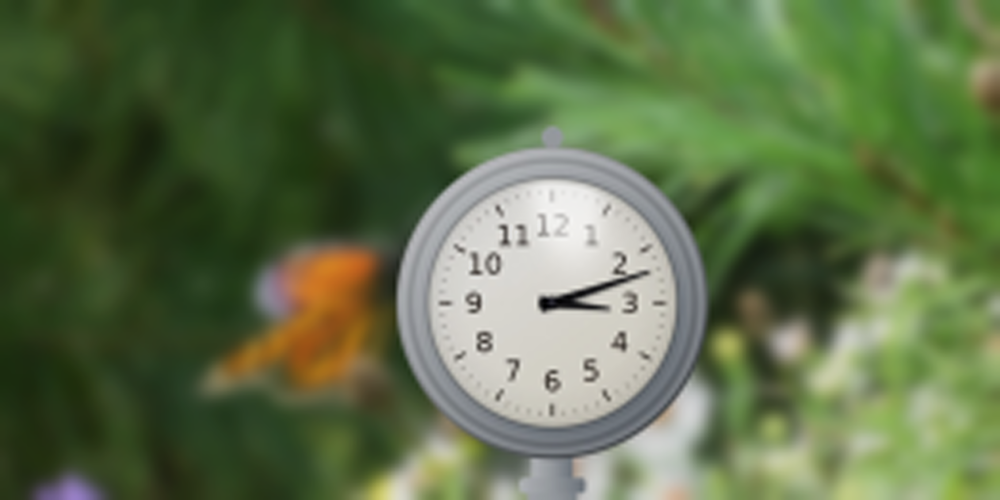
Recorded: h=3 m=12
